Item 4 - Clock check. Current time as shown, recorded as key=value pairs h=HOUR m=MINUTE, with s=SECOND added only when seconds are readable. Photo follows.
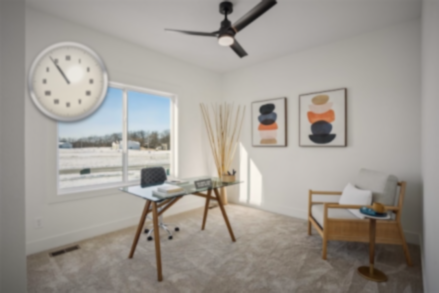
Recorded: h=10 m=54
